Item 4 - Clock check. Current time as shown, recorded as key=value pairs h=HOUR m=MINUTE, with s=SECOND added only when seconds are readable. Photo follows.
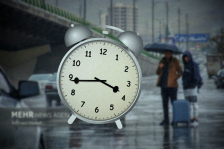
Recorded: h=3 m=44
